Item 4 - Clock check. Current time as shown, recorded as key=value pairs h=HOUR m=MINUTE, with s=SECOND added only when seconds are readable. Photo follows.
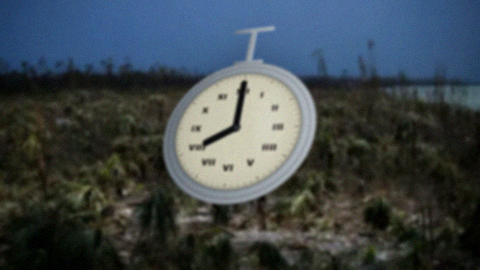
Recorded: h=8 m=0
